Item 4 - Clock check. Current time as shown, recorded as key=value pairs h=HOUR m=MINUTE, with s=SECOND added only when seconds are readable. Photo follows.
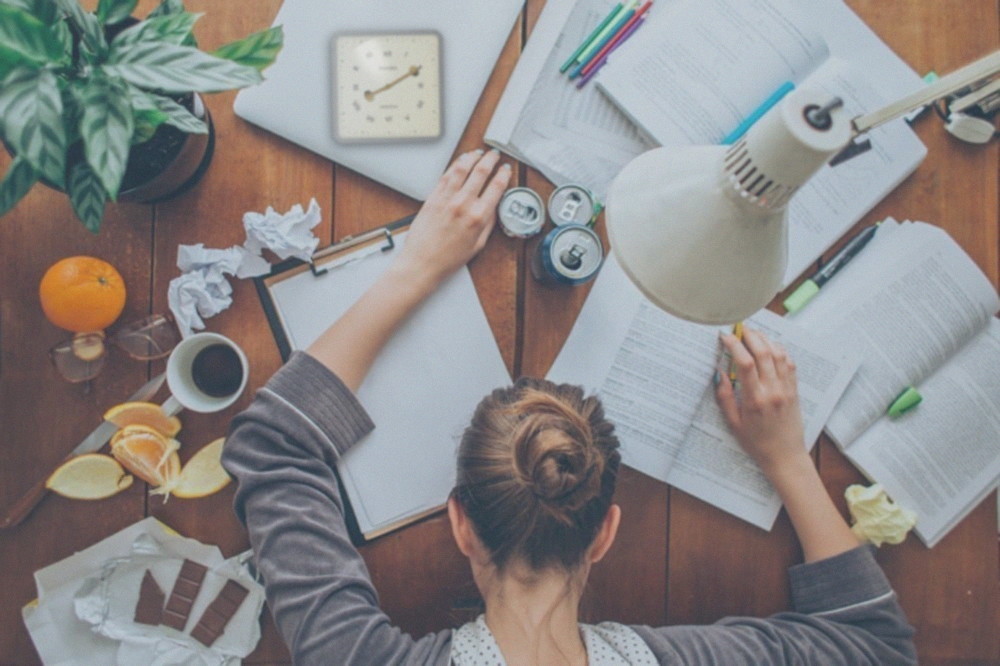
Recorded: h=8 m=10
